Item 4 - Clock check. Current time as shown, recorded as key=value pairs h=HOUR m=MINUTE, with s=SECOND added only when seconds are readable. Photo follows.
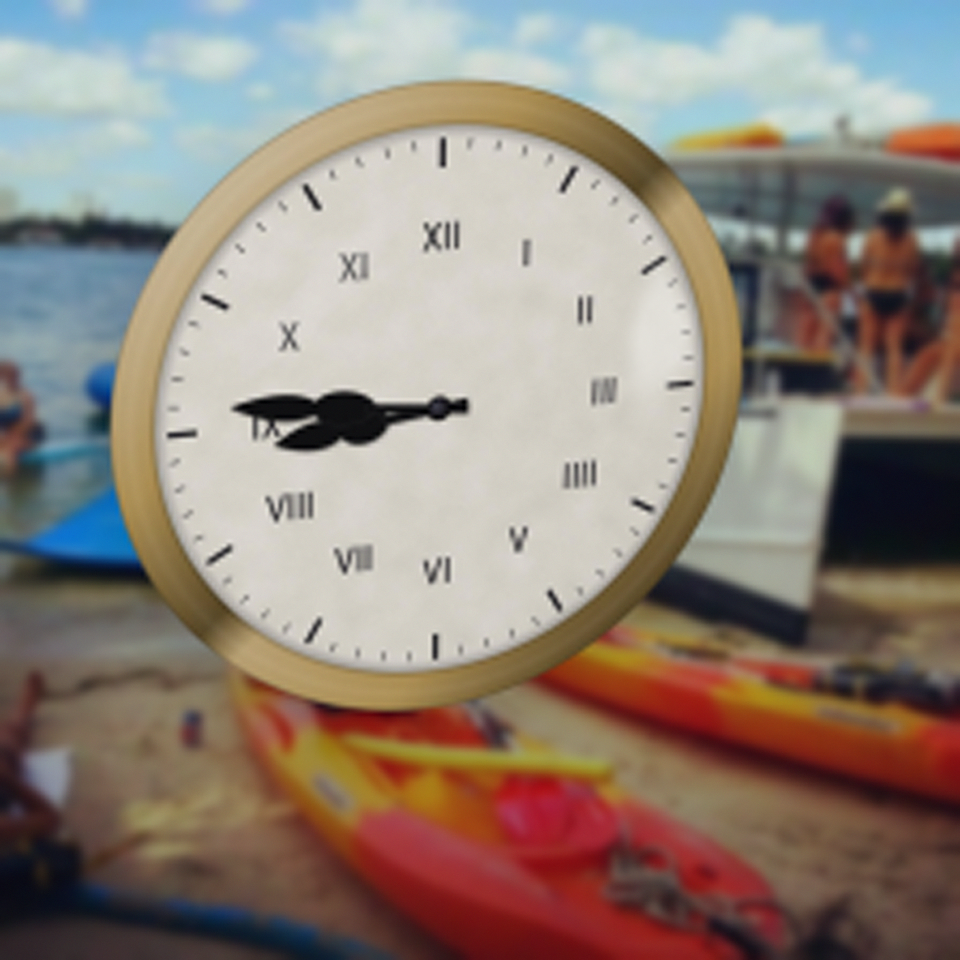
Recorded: h=8 m=46
